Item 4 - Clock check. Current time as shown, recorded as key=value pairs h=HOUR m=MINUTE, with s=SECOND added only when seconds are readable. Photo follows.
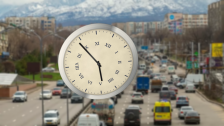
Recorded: h=4 m=49
